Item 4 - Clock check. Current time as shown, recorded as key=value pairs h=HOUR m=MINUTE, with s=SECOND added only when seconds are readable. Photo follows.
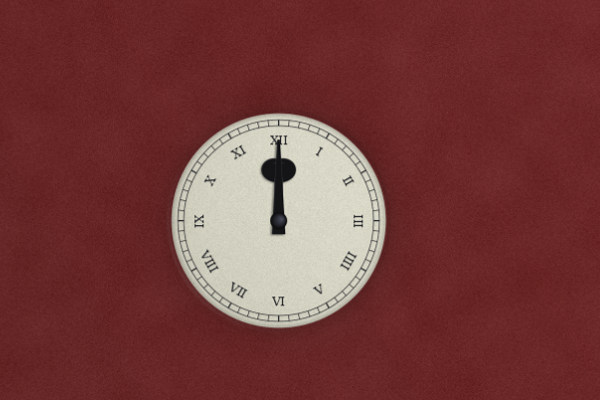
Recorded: h=12 m=0
